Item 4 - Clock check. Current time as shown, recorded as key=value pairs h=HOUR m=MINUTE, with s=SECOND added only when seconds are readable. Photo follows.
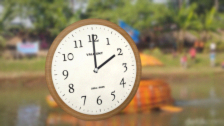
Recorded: h=2 m=0
